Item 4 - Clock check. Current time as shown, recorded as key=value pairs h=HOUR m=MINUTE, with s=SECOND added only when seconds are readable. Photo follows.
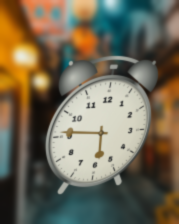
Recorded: h=5 m=46
